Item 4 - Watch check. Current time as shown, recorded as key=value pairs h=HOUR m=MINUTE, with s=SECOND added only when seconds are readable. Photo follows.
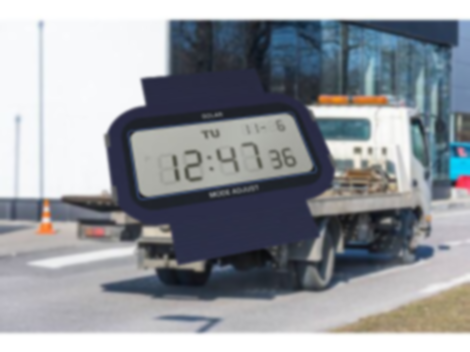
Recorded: h=12 m=47 s=36
